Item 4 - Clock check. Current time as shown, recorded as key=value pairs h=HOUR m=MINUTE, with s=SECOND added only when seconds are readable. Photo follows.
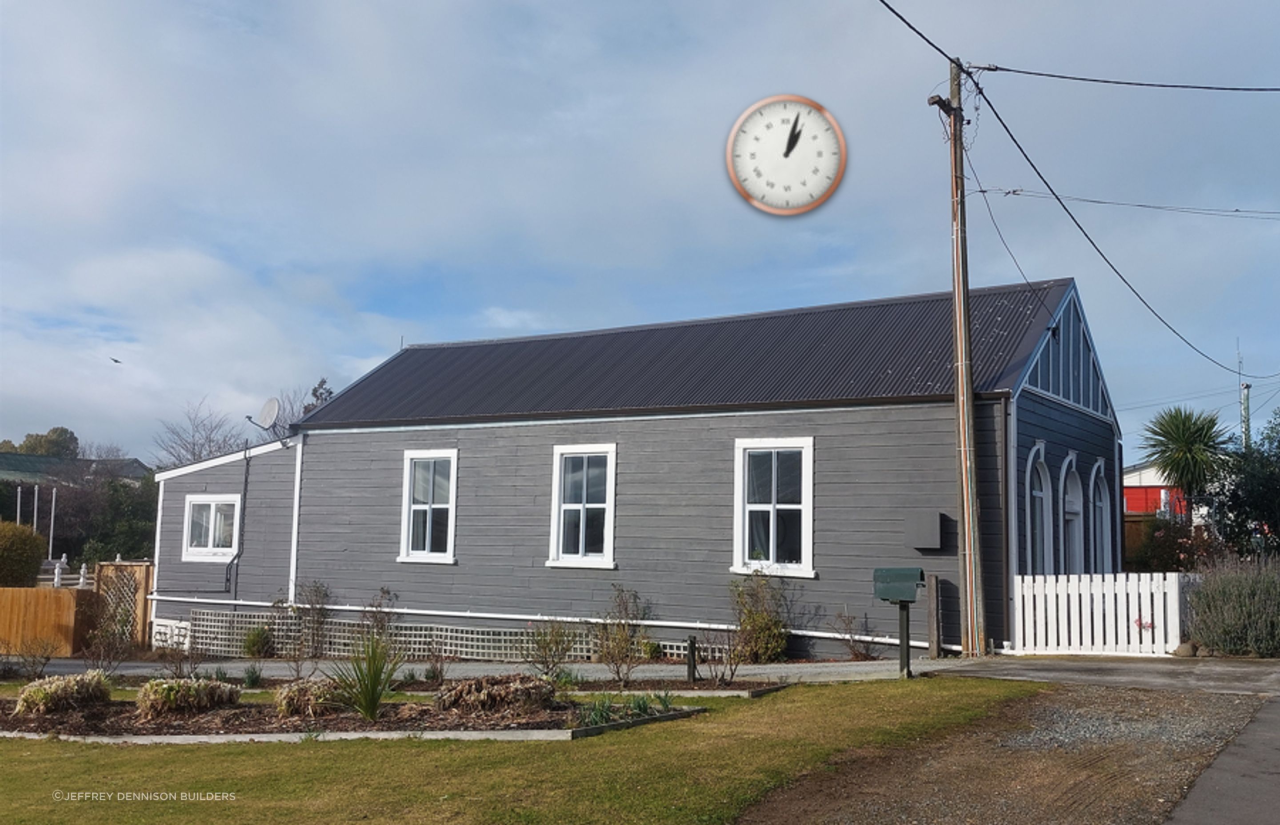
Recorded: h=1 m=3
